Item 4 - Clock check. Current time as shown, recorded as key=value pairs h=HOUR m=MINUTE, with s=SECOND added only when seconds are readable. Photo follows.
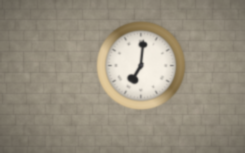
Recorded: h=7 m=1
